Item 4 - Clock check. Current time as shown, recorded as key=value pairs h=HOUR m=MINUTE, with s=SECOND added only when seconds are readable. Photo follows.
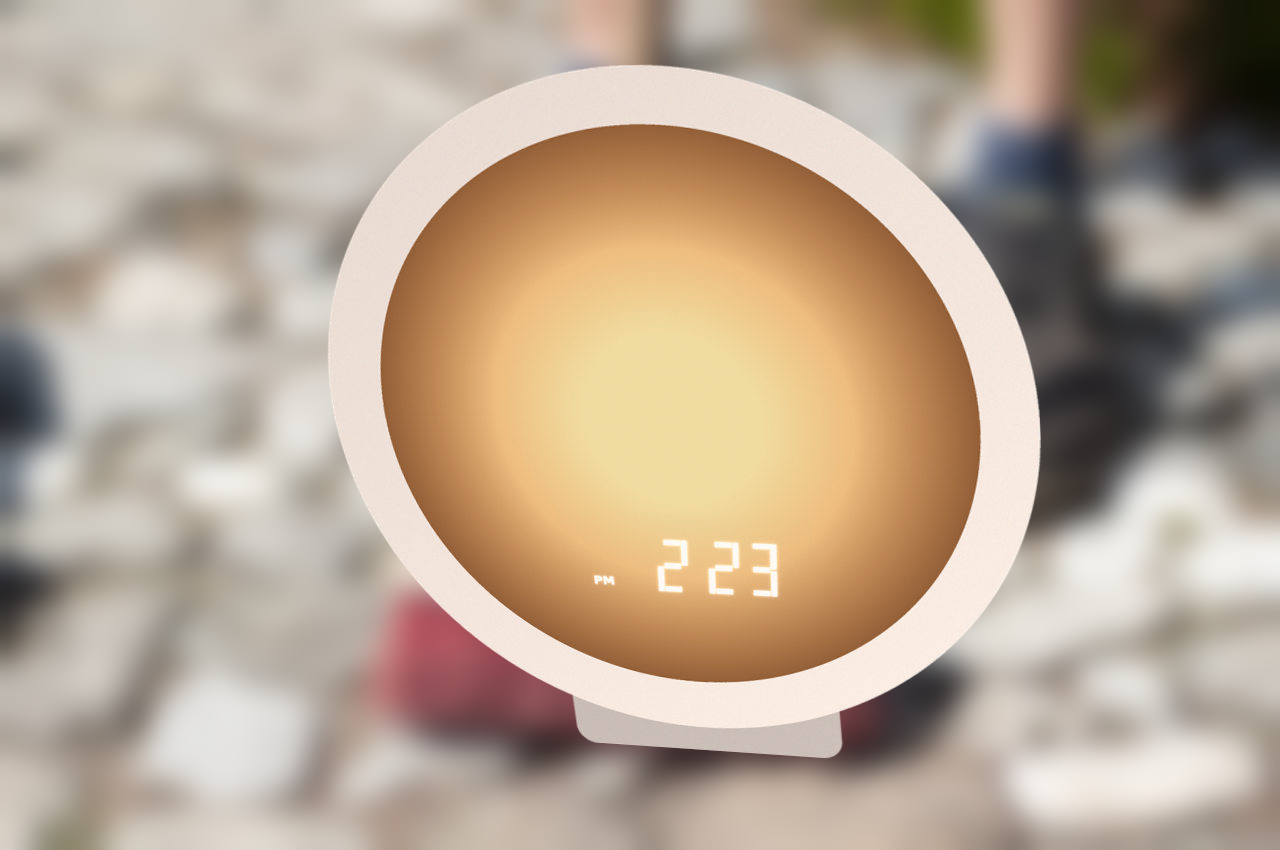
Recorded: h=2 m=23
